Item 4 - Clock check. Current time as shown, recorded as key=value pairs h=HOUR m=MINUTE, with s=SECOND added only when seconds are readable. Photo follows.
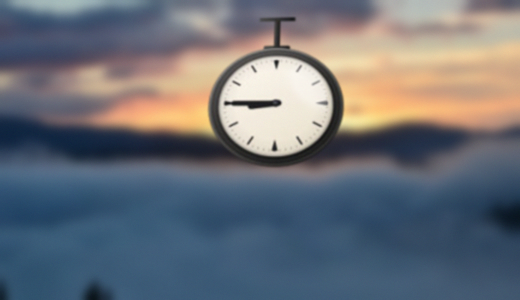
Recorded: h=8 m=45
